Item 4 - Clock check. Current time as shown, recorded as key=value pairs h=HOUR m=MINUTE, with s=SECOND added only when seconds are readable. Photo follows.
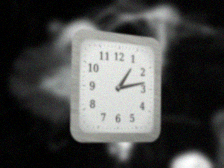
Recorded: h=1 m=13
